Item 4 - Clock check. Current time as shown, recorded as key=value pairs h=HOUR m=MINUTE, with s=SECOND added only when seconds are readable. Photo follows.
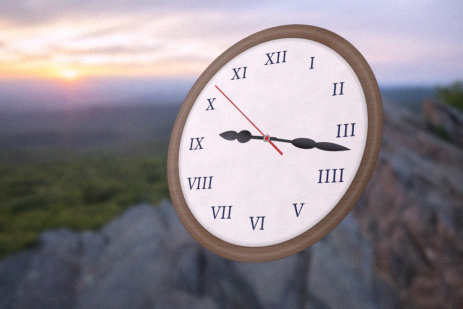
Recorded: h=9 m=16 s=52
